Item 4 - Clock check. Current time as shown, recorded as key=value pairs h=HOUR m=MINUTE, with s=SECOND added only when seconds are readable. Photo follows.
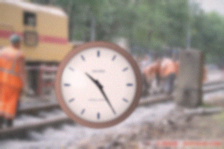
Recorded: h=10 m=25
